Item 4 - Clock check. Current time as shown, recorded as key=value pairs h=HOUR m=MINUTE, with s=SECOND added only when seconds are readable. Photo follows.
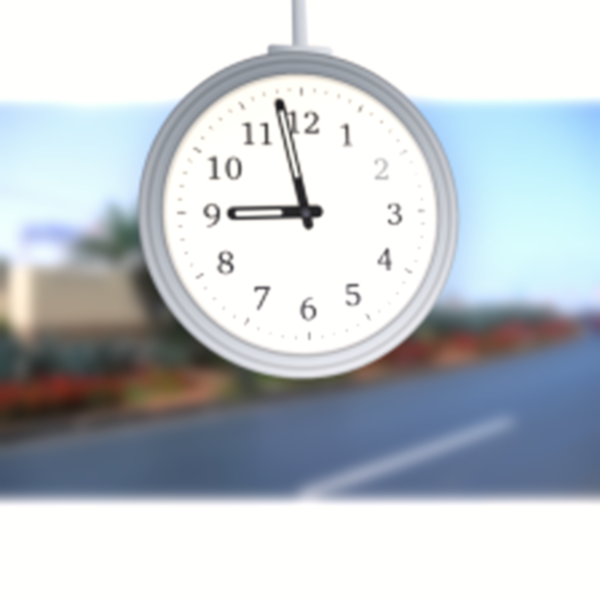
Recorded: h=8 m=58
